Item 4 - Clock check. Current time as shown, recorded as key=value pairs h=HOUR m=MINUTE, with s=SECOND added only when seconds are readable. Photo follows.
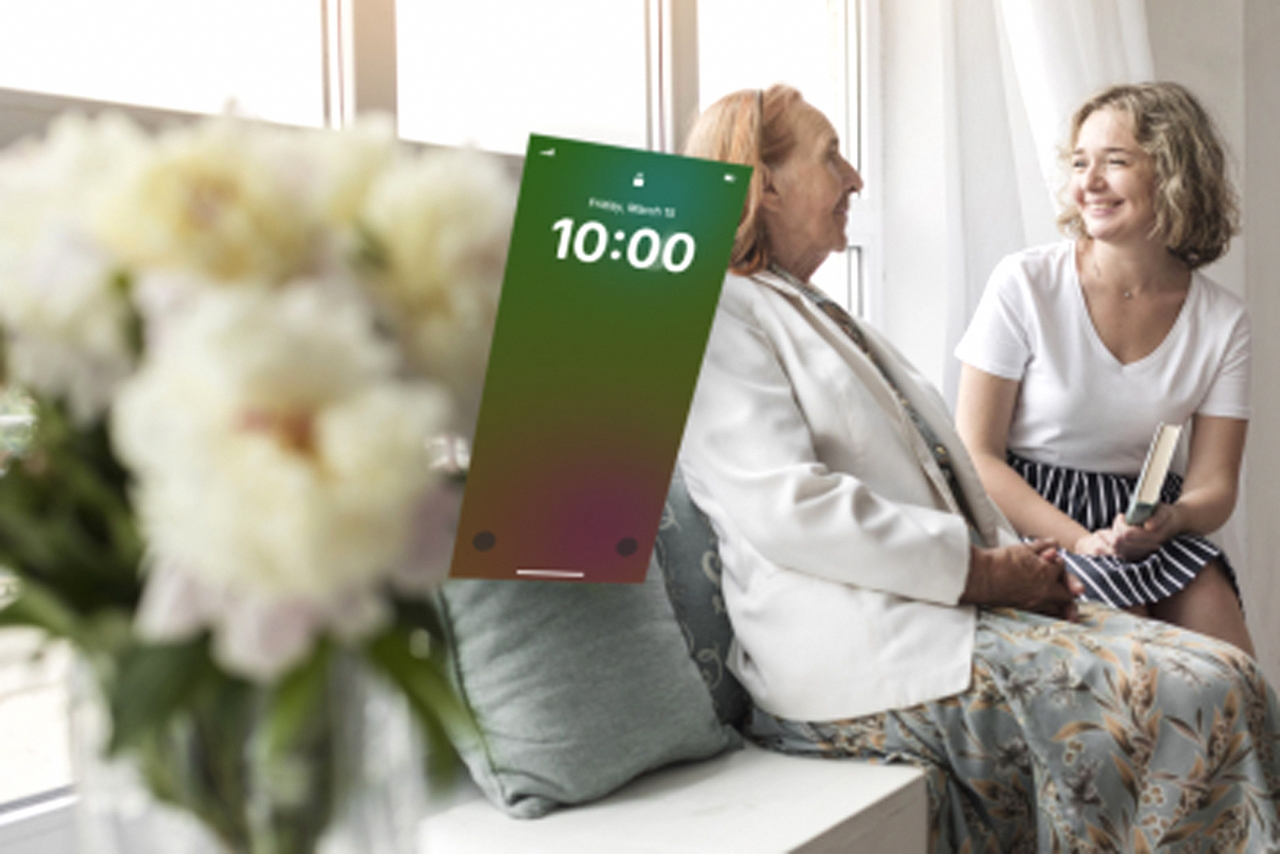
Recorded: h=10 m=0
